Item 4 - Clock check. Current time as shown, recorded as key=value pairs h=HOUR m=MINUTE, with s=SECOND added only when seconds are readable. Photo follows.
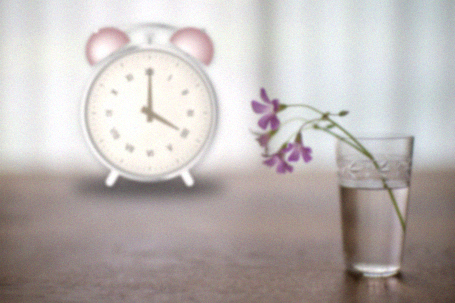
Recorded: h=4 m=0
